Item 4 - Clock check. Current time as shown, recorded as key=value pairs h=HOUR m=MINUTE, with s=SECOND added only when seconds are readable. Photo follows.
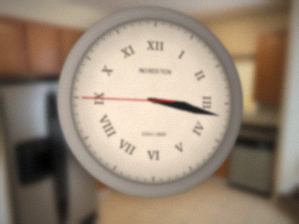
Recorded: h=3 m=16 s=45
